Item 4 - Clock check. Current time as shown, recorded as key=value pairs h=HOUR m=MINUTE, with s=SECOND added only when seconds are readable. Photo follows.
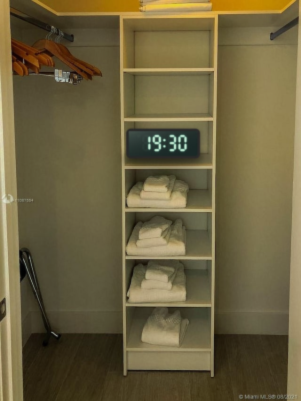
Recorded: h=19 m=30
